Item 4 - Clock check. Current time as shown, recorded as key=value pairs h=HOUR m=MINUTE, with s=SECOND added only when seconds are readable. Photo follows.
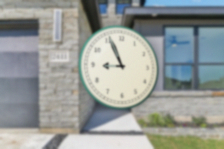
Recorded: h=8 m=56
